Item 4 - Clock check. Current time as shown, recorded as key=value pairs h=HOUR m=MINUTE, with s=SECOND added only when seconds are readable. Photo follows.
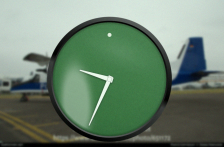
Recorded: h=9 m=34
